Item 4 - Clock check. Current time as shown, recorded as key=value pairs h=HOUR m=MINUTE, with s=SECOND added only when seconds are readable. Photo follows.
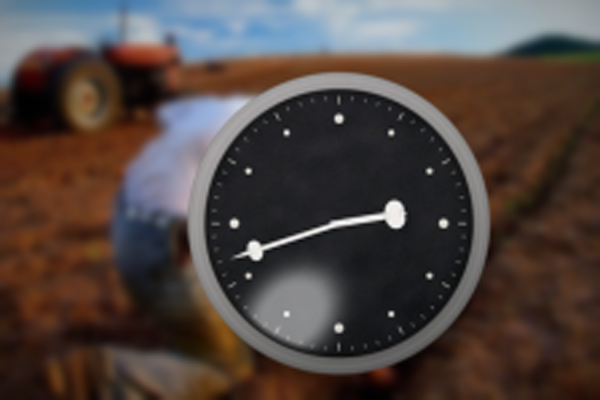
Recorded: h=2 m=42
